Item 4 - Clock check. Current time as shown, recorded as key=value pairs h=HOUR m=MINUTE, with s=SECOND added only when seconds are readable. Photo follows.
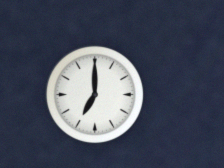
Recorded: h=7 m=0
